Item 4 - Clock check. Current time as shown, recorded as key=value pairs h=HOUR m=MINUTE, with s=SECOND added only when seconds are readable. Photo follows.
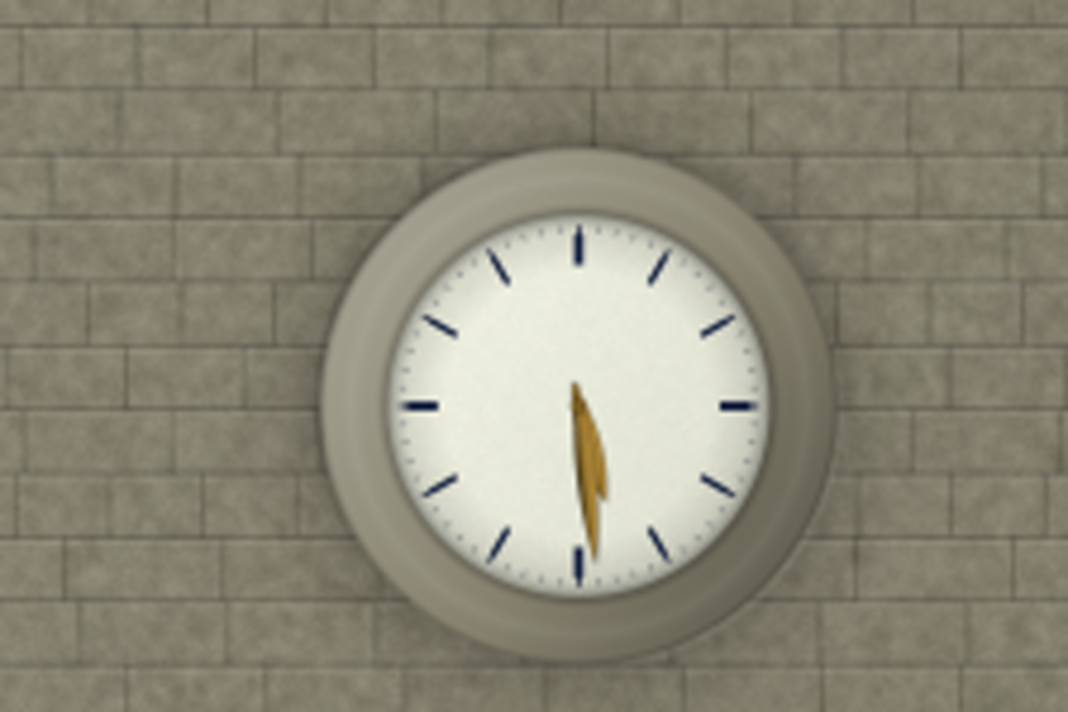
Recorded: h=5 m=29
